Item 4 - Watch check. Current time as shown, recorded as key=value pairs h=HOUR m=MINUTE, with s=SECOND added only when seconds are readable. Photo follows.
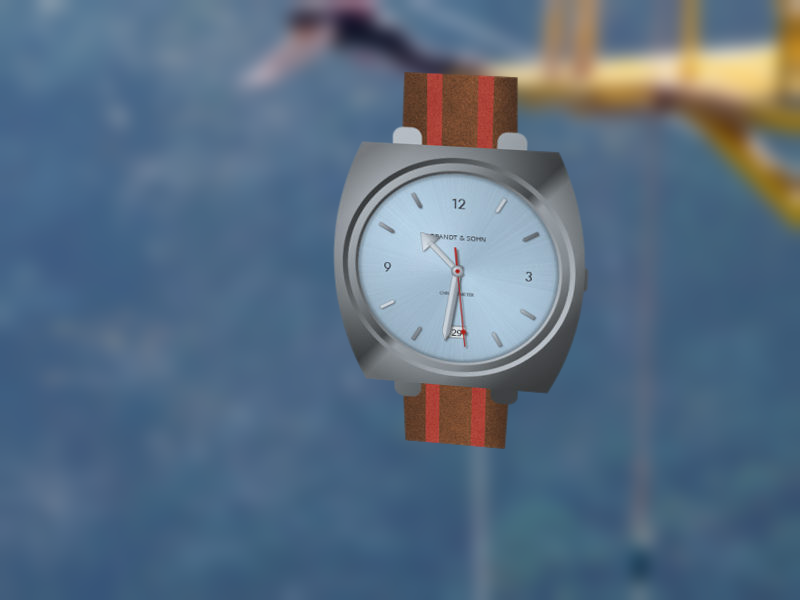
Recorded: h=10 m=31 s=29
